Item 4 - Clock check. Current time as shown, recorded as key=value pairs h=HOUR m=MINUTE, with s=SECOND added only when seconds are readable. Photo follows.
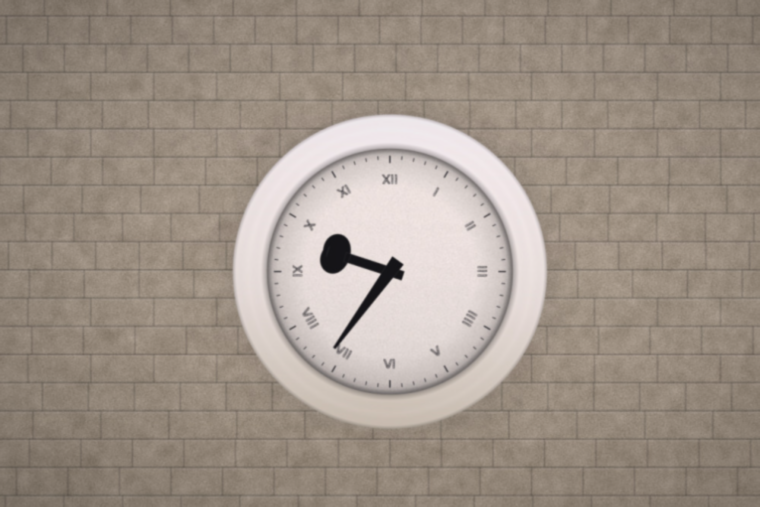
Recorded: h=9 m=36
